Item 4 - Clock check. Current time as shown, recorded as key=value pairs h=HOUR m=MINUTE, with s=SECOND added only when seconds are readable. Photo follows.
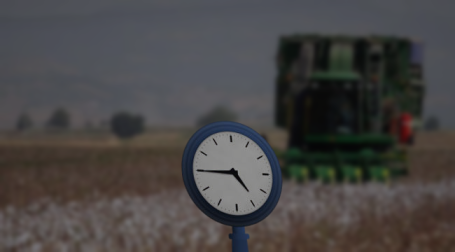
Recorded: h=4 m=45
